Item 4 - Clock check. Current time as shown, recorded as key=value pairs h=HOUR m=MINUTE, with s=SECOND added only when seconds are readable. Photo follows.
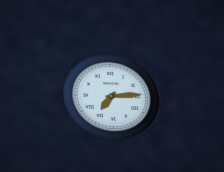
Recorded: h=7 m=14
